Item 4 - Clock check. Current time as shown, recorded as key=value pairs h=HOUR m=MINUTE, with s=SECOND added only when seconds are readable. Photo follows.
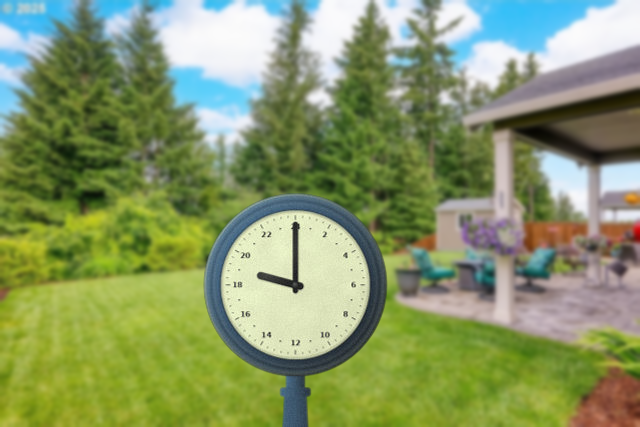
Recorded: h=19 m=0
